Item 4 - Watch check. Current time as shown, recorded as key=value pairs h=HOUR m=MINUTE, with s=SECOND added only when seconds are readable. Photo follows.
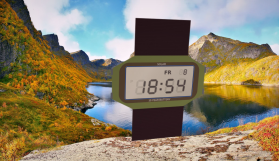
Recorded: h=18 m=54
